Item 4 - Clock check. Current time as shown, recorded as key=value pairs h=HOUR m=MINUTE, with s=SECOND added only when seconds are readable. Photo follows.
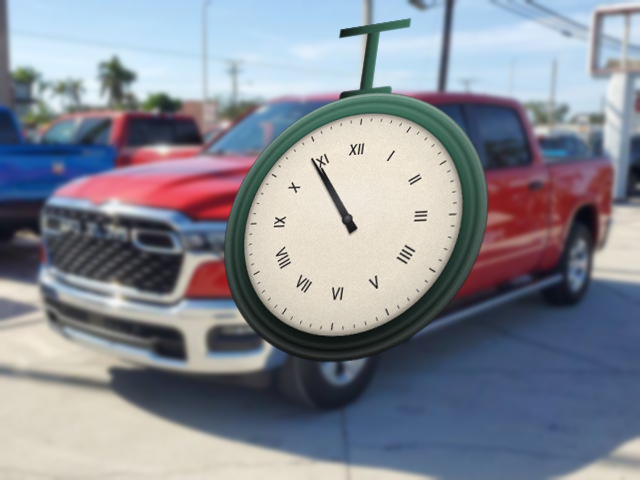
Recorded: h=10 m=54
